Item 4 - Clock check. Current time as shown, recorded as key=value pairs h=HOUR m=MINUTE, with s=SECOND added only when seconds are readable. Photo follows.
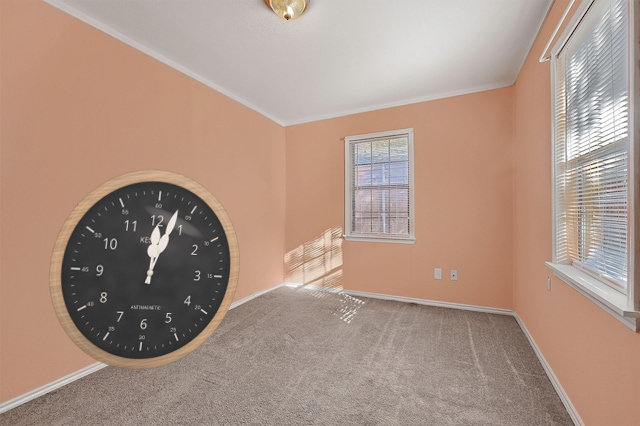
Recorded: h=12 m=3
